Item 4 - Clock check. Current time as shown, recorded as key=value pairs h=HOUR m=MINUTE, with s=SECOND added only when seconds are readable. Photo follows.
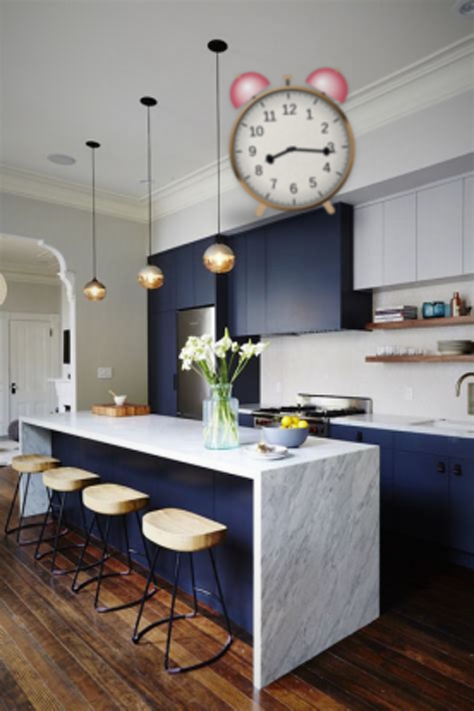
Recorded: h=8 m=16
